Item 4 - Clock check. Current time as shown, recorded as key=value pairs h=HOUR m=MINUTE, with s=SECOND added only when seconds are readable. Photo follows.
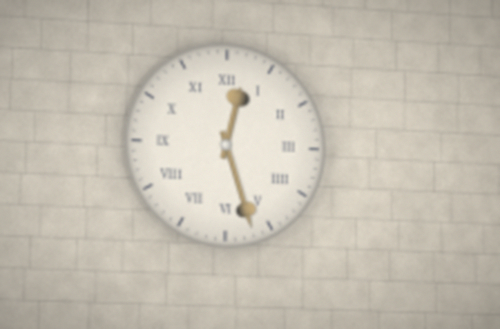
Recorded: h=12 m=27
